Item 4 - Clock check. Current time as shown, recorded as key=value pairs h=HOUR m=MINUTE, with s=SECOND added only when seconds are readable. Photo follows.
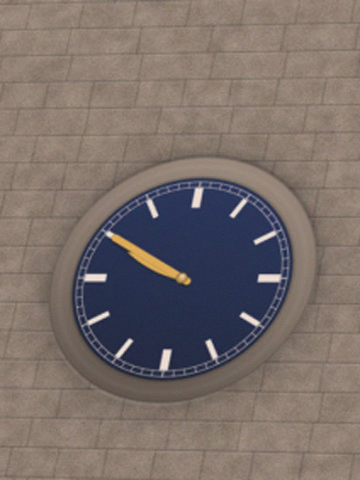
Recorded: h=9 m=50
